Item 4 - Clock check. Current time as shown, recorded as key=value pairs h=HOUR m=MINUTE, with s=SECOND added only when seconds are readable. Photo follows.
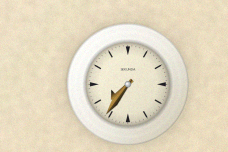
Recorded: h=7 m=36
